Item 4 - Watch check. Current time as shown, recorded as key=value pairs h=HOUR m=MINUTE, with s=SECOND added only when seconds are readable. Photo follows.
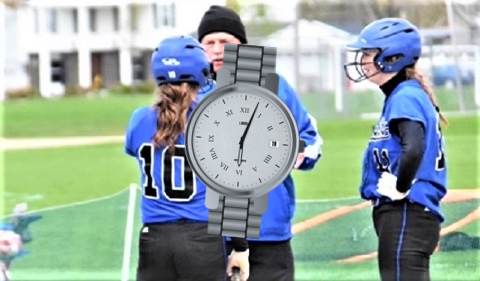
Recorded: h=6 m=3
